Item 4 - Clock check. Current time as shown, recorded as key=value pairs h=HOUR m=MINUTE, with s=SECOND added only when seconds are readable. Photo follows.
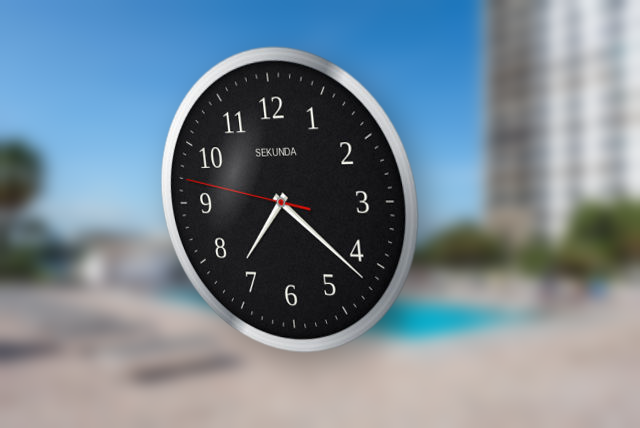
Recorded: h=7 m=21 s=47
